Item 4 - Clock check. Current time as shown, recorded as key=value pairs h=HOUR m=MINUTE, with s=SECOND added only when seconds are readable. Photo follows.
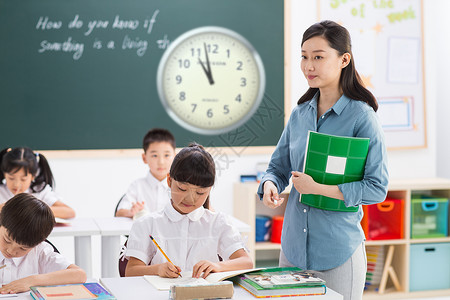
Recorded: h=10 m=58
